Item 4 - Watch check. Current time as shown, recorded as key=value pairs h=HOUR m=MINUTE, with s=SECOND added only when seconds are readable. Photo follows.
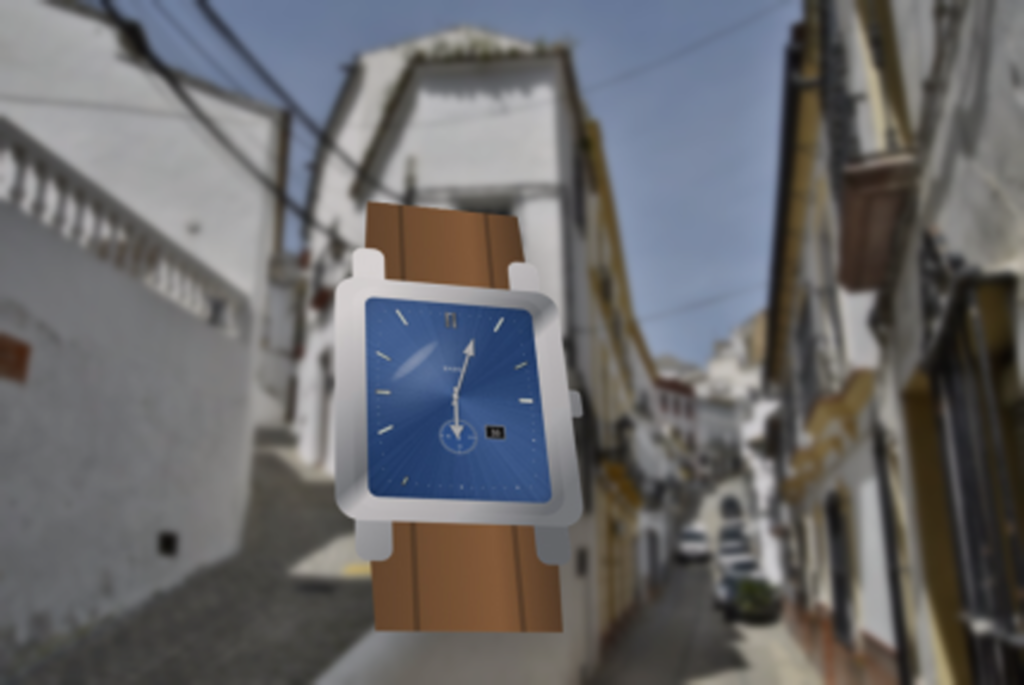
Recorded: h=6 m=3
